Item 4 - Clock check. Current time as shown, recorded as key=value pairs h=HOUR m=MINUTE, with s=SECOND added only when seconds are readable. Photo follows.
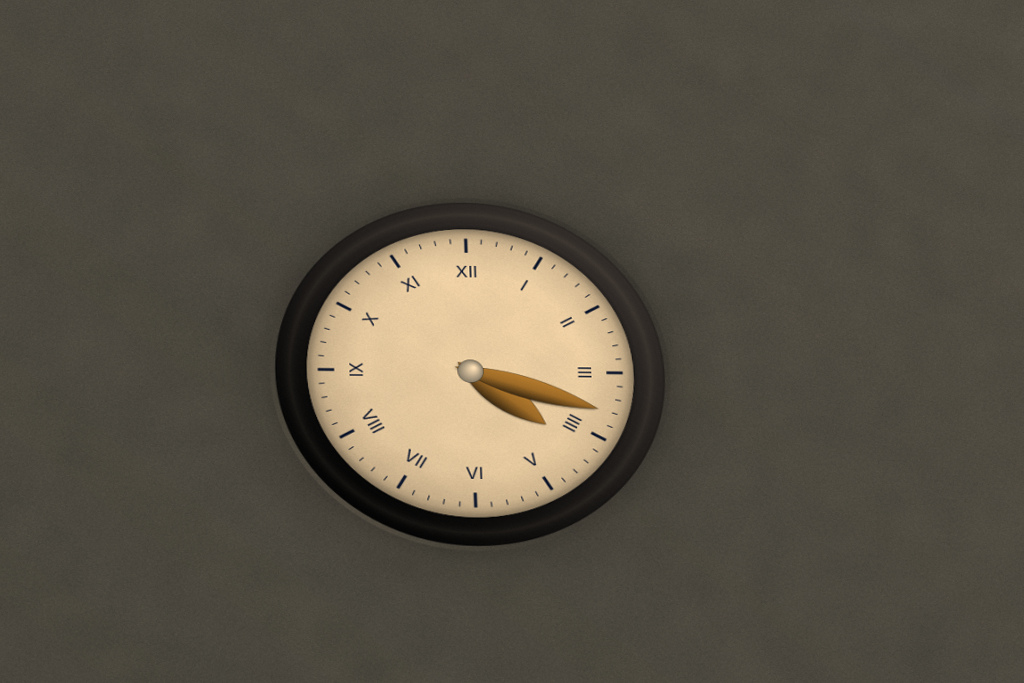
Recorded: h=4 m=18
